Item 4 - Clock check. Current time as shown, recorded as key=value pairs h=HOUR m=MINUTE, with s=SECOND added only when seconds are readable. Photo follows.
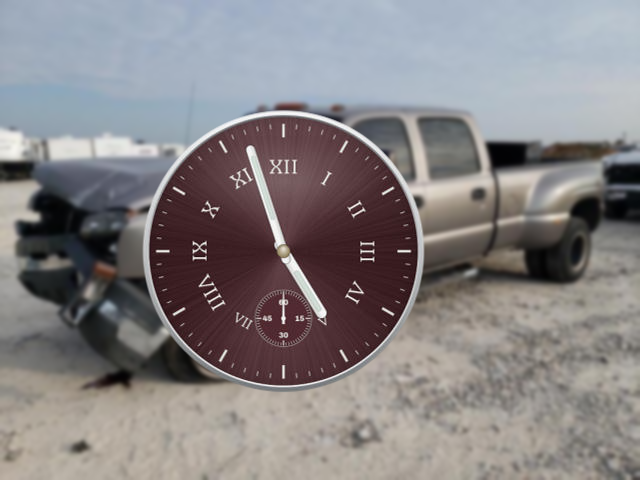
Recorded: h=4 m=57
